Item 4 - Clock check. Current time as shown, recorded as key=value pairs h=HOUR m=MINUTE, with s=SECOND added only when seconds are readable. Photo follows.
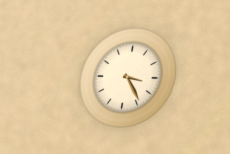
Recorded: h=3 m=24
